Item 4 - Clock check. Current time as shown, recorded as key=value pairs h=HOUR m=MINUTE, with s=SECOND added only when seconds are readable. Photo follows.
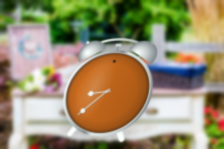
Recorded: h=8 m=37
